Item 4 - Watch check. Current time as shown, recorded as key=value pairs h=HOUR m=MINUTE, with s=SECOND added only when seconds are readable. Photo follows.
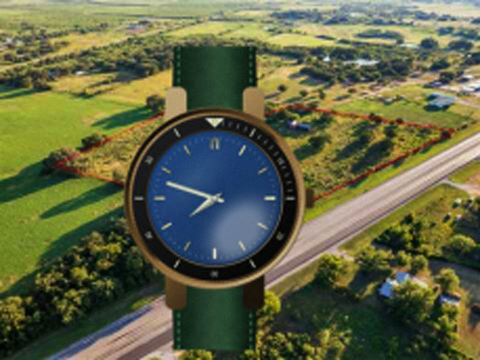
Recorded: h=7 m=48
